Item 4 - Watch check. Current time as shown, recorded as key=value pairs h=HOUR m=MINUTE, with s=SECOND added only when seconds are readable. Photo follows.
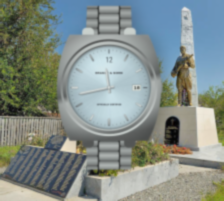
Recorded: h=11 m=43
